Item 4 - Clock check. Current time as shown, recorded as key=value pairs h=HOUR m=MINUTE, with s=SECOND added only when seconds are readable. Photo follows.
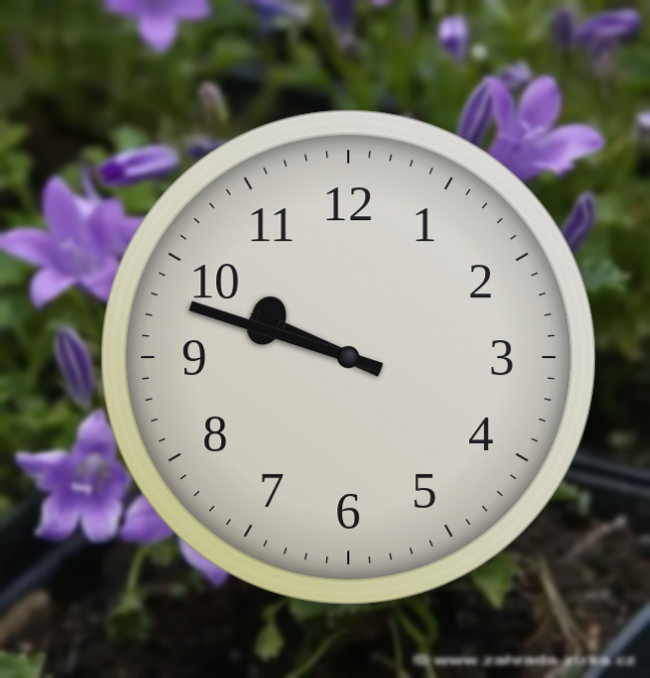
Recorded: h=9 m=48
